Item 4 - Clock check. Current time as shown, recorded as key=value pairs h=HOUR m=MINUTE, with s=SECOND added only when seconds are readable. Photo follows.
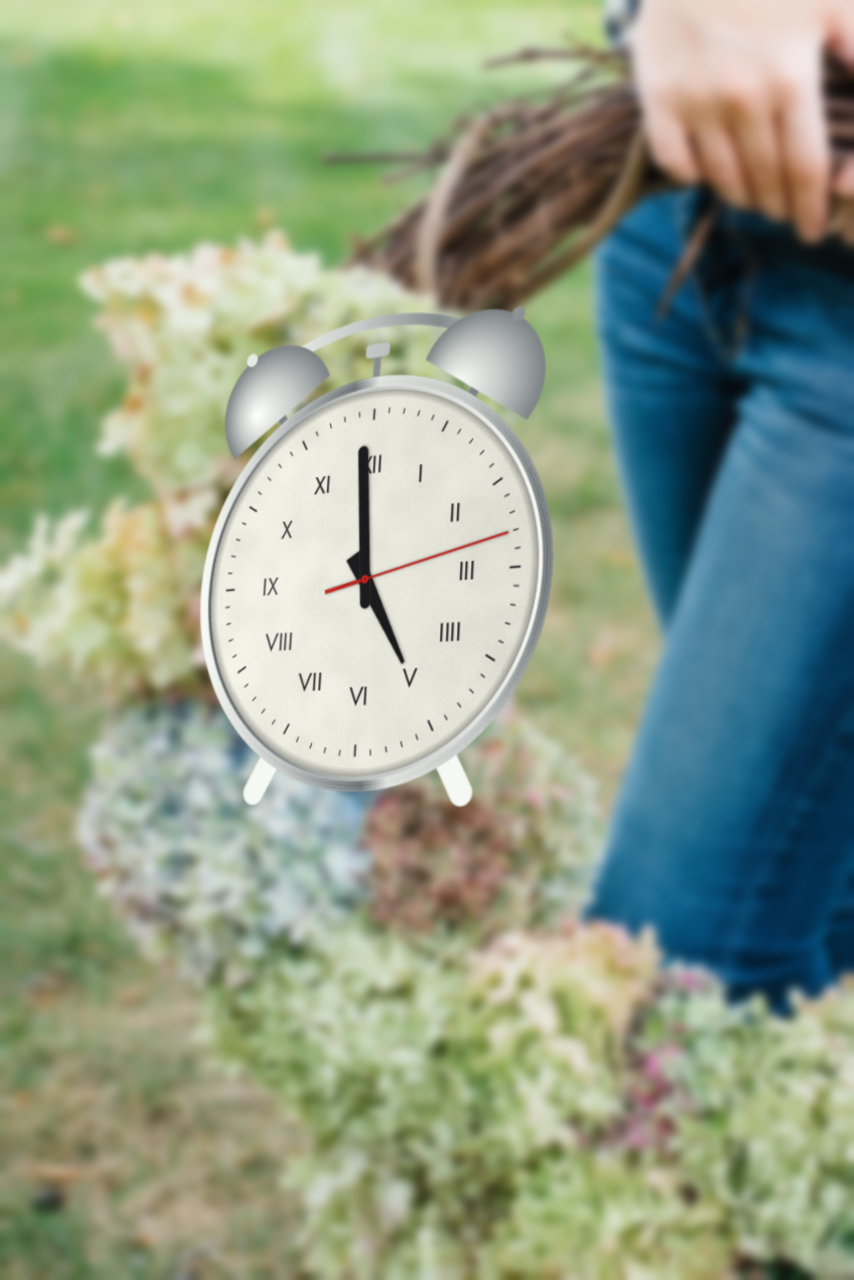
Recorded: h=4 m=59 s=13
